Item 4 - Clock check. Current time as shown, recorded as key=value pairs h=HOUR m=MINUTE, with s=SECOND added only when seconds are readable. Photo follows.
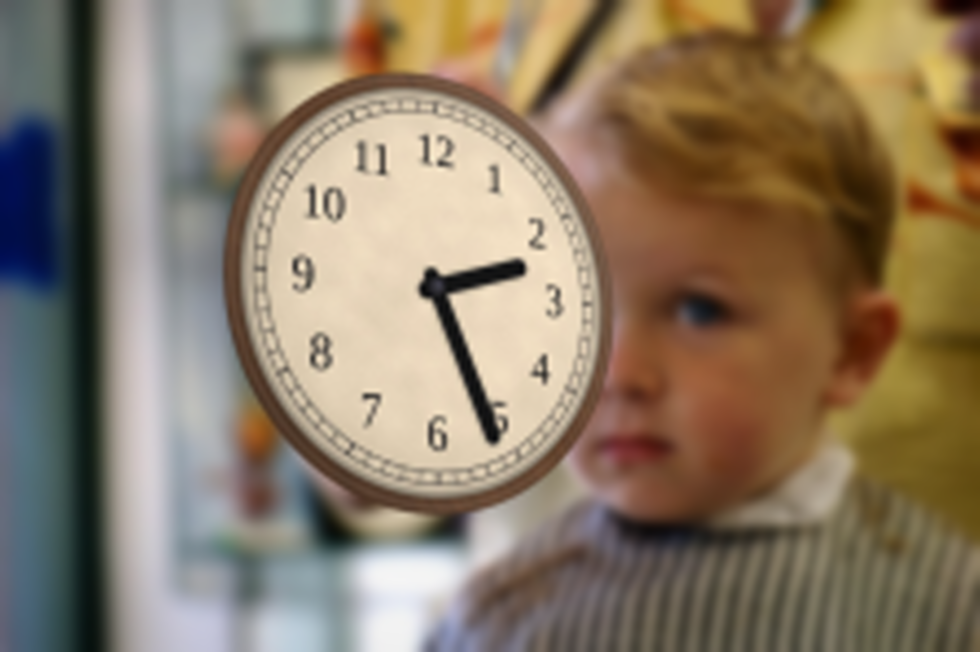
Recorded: h=2 m=26
